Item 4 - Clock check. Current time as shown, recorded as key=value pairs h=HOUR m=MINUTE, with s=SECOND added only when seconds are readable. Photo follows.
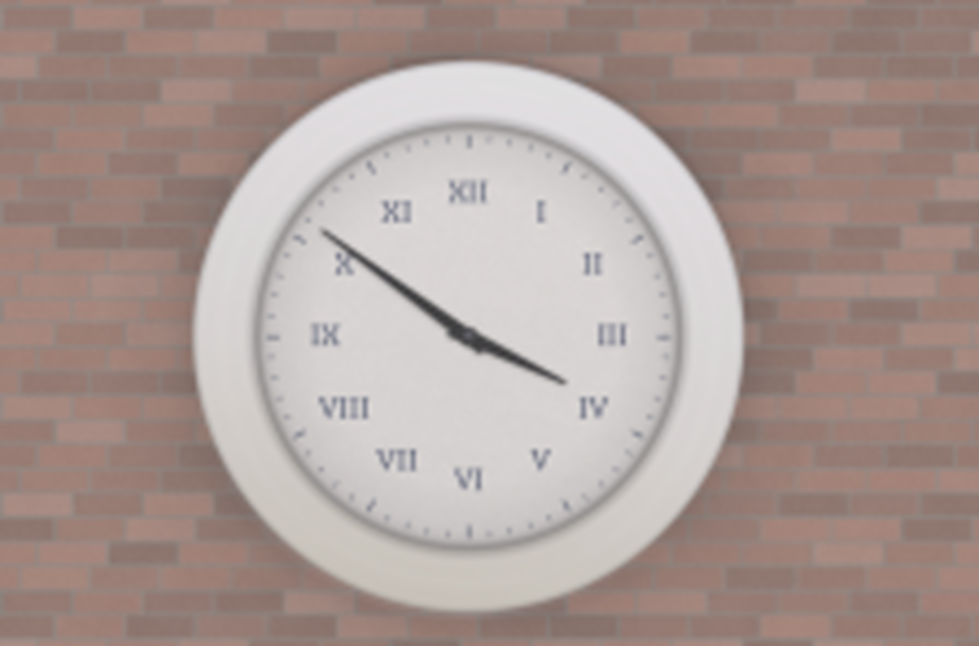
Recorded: h=3 m=51
